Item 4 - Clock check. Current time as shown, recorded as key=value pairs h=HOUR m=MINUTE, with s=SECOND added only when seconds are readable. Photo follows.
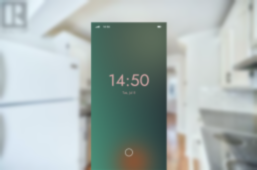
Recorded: h=14 m=50
